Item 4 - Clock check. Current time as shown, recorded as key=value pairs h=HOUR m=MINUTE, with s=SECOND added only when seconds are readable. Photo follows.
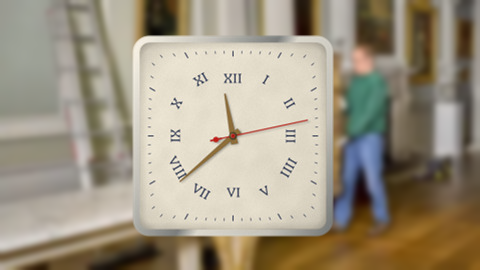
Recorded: h=11 m=38 s=13
